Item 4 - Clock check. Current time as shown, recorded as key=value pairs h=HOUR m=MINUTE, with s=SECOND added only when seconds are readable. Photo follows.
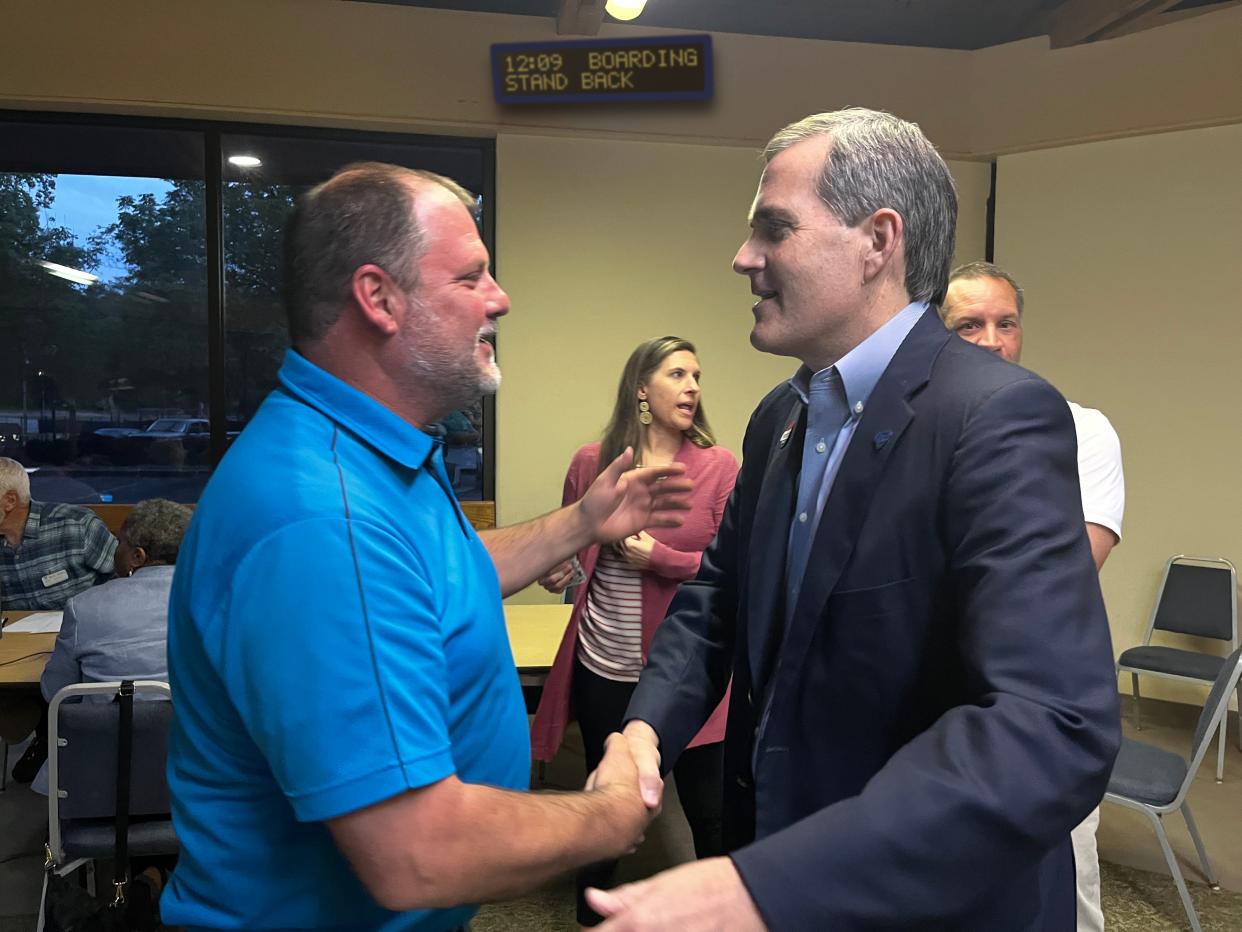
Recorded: h=12 m=9
